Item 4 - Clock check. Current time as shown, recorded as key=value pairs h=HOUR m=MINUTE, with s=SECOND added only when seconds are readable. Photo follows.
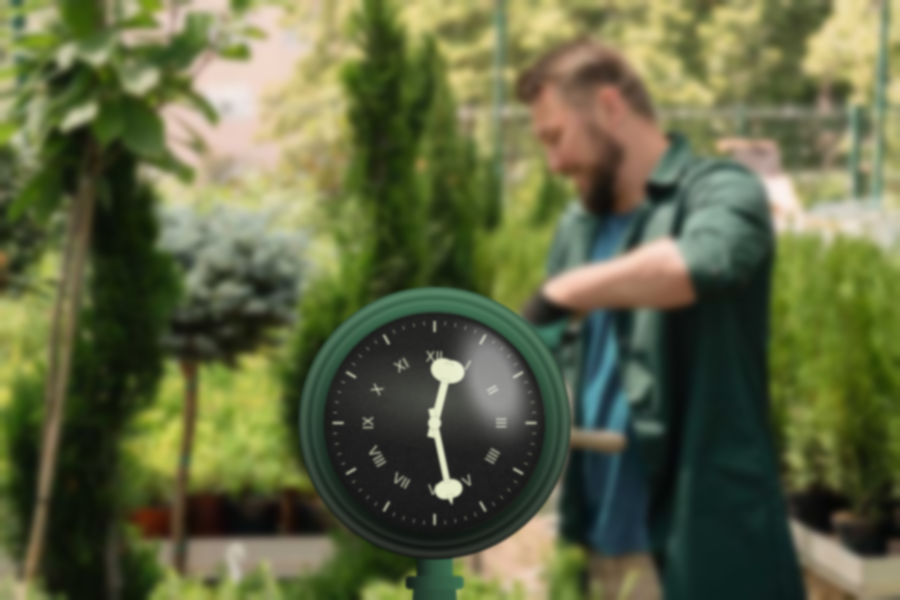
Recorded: h=12 m=28
